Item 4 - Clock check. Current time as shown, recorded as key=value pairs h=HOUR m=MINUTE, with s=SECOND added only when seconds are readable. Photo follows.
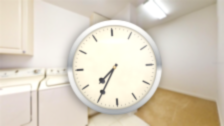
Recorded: h=7 m=35
